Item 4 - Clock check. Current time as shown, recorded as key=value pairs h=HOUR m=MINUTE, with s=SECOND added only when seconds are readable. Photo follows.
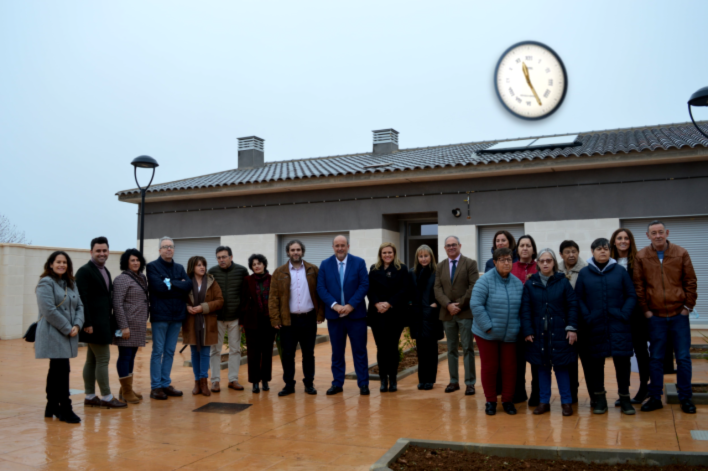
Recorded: h=11 m=25
